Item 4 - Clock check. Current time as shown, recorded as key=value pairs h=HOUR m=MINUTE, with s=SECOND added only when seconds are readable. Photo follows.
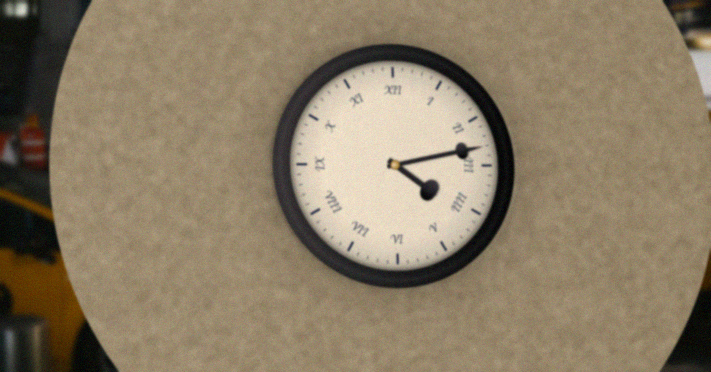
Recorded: h=4 m=13
